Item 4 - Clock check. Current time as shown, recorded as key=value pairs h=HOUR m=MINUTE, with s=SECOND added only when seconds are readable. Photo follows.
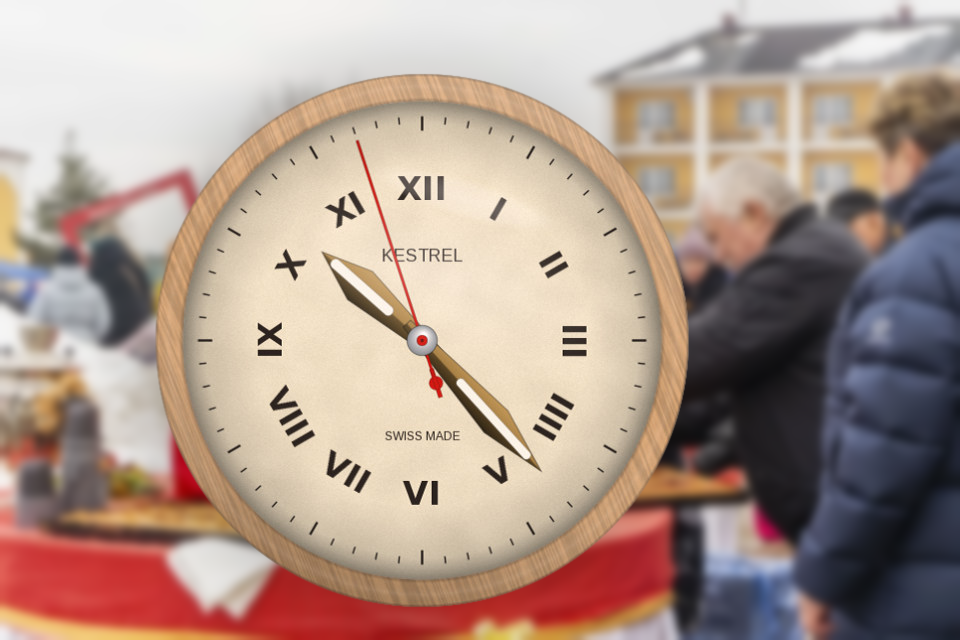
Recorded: h=10 m=22 s=57
